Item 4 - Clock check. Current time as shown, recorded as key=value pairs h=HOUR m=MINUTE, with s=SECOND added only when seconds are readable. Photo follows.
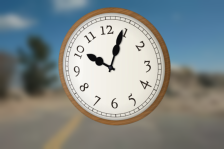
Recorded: h=10 m=4
